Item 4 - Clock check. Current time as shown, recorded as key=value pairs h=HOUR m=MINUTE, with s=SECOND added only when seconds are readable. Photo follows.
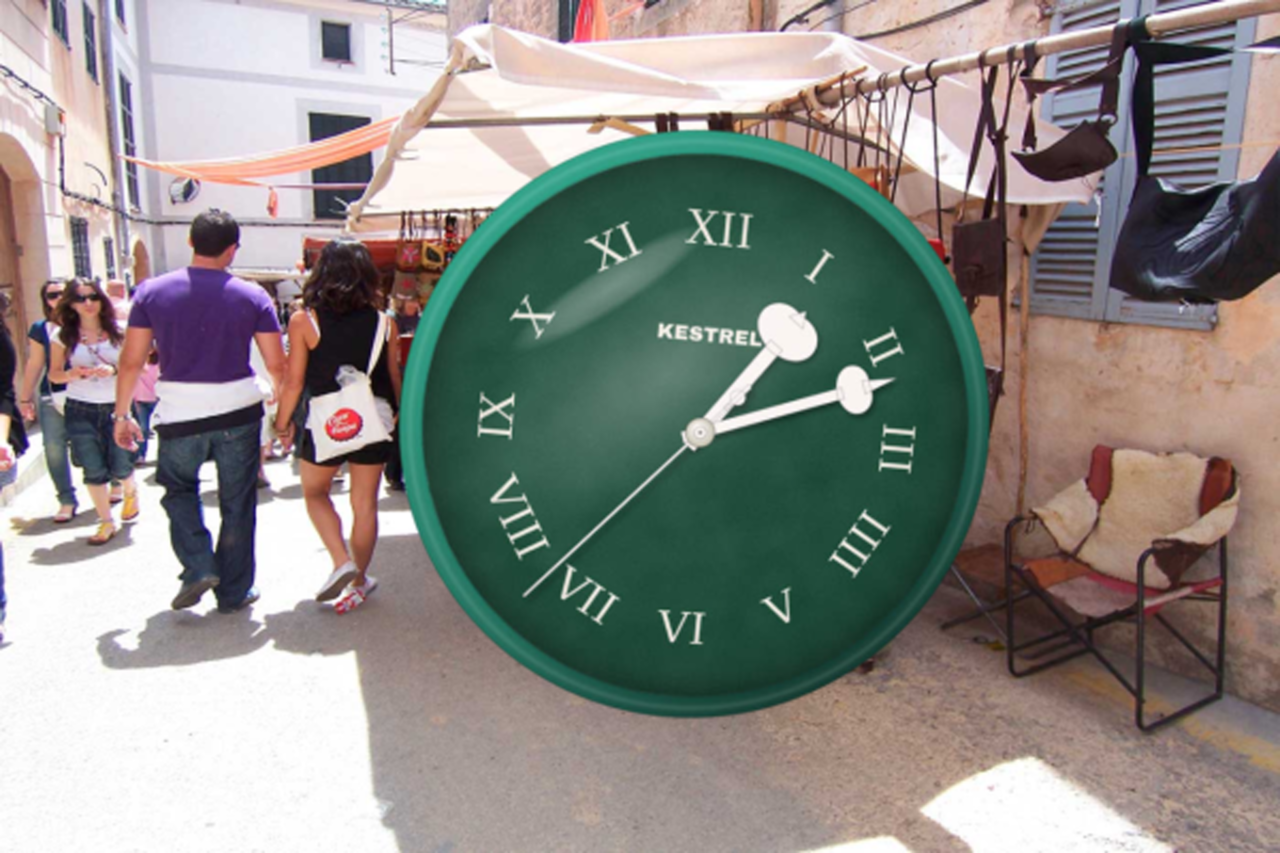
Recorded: h=1 m=11 s=37
